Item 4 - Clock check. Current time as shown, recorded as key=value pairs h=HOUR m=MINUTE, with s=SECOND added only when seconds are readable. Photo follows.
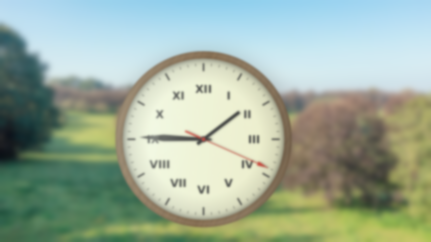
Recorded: h=1 m=45 s=19
